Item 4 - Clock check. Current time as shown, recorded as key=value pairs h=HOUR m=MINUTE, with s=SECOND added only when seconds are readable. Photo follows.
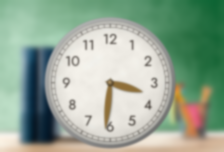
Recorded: h=3 m=31
